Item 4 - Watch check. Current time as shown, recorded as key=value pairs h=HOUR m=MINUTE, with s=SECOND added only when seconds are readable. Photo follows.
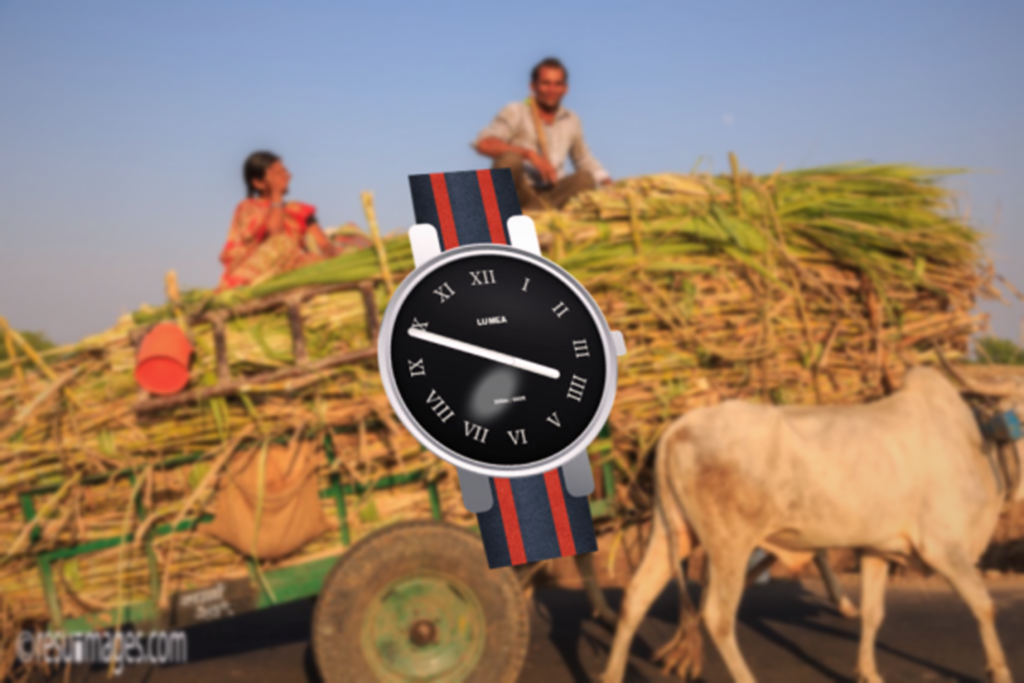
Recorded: h=3 m=49
